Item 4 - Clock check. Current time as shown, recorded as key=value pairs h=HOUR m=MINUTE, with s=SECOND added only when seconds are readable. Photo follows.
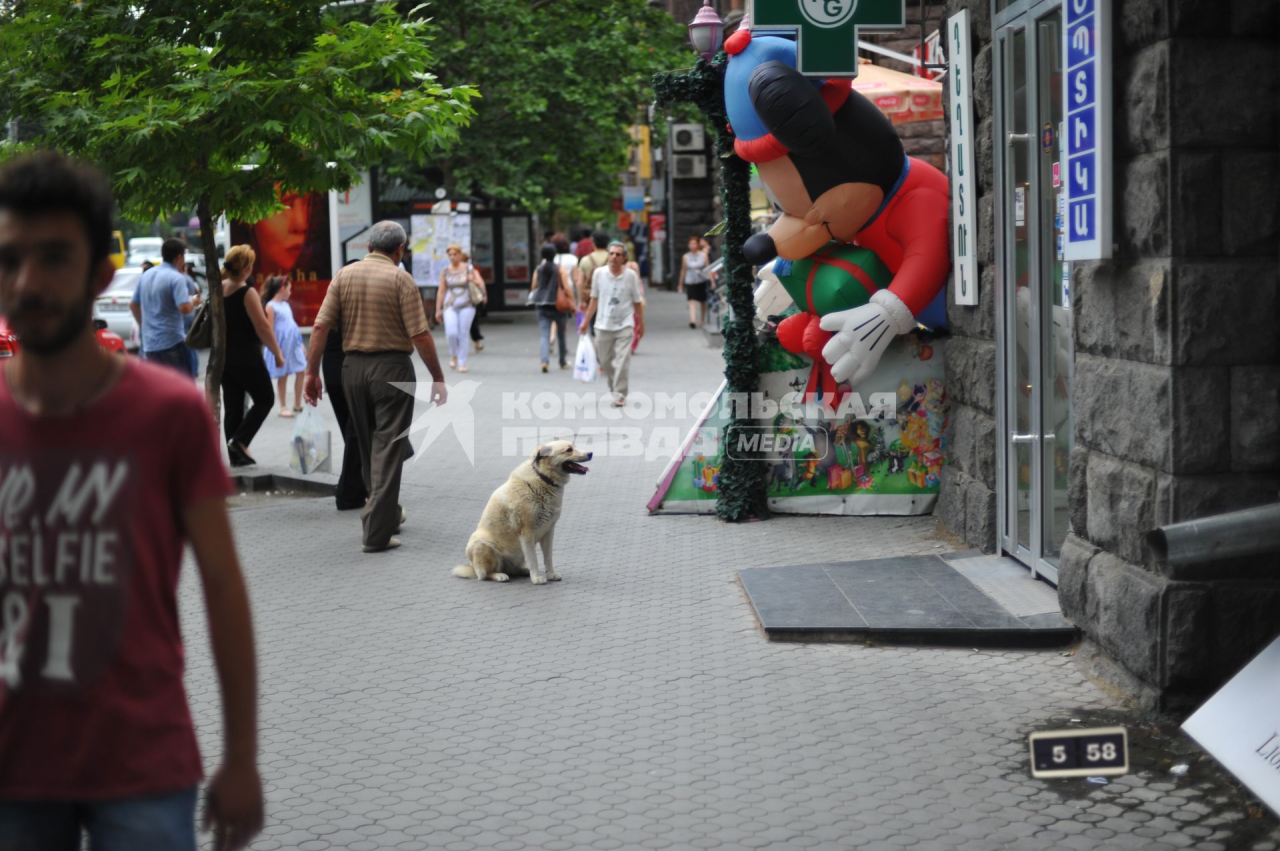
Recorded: h=5 m=58
